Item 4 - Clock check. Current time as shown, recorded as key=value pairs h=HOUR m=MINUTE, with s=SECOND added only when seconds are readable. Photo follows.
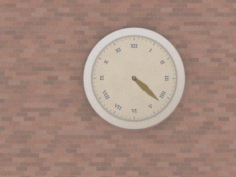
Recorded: h=4 m=22
